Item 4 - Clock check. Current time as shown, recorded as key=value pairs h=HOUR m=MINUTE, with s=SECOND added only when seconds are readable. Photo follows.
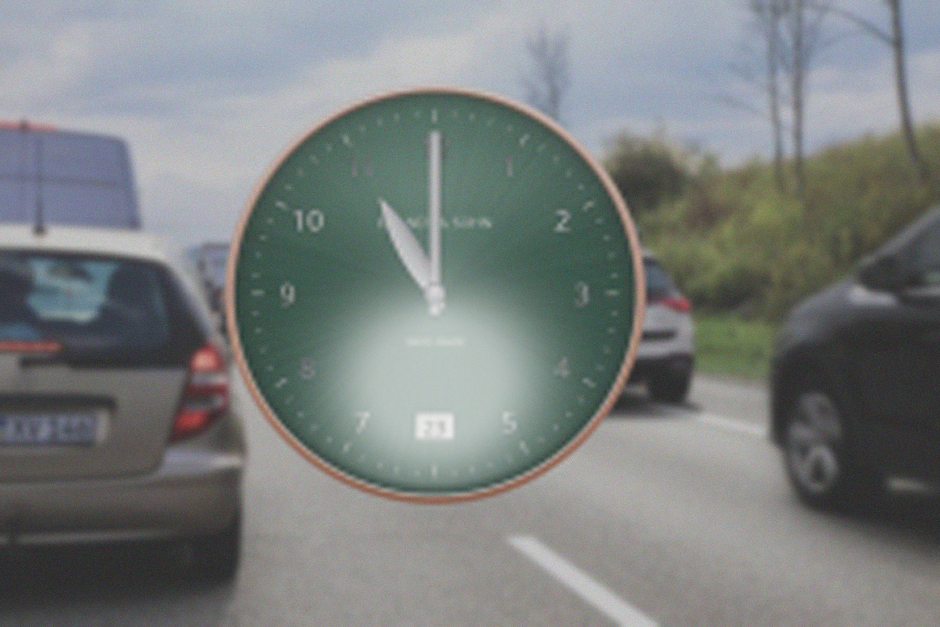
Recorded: h=11 m=0
